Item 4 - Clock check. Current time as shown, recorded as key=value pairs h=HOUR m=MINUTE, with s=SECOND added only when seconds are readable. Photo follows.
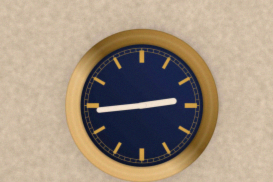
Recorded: h=2 m=44
